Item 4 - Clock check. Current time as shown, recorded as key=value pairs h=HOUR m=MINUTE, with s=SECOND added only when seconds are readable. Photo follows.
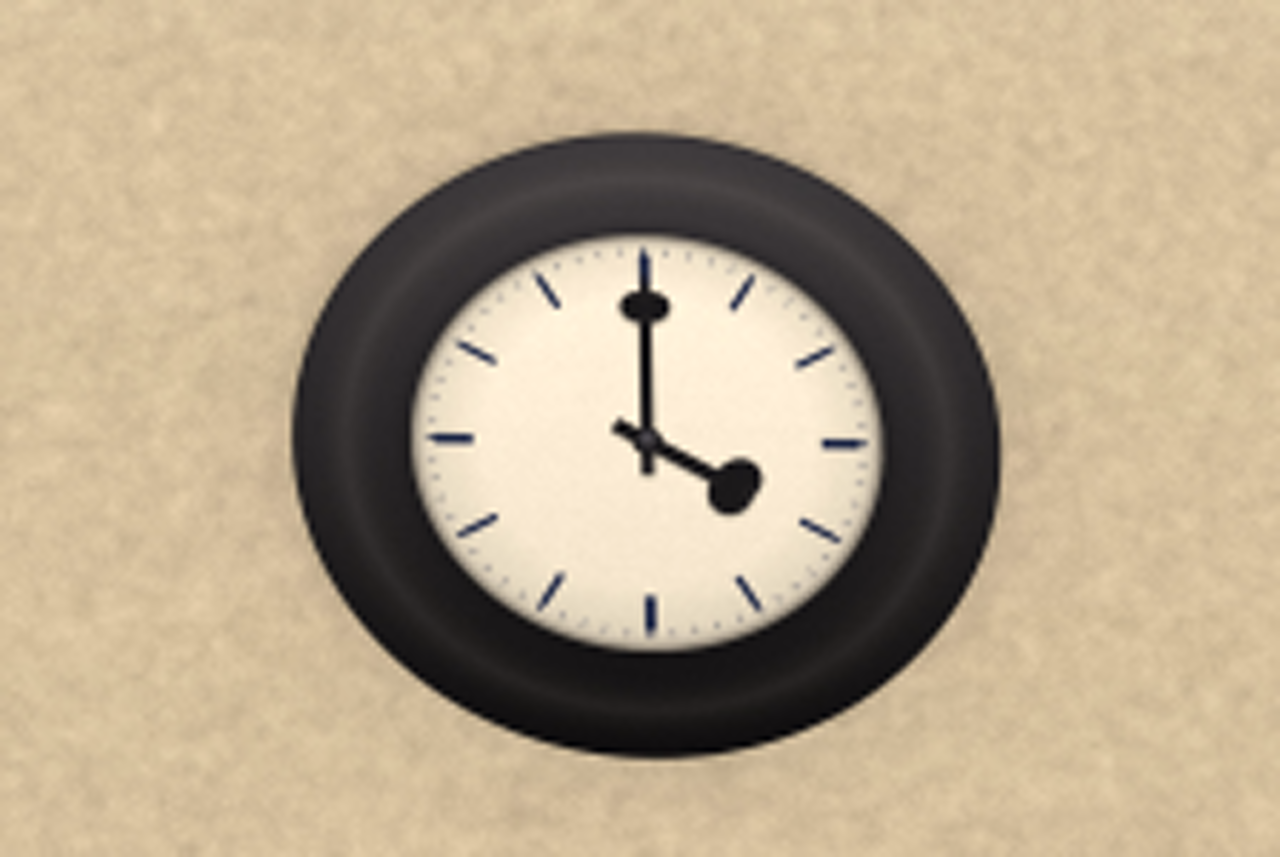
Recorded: h=4 m=0
